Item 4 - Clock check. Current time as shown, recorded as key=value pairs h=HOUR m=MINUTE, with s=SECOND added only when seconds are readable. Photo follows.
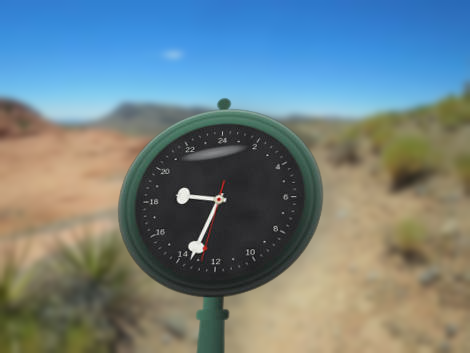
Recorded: h=18 m=33 s=32
